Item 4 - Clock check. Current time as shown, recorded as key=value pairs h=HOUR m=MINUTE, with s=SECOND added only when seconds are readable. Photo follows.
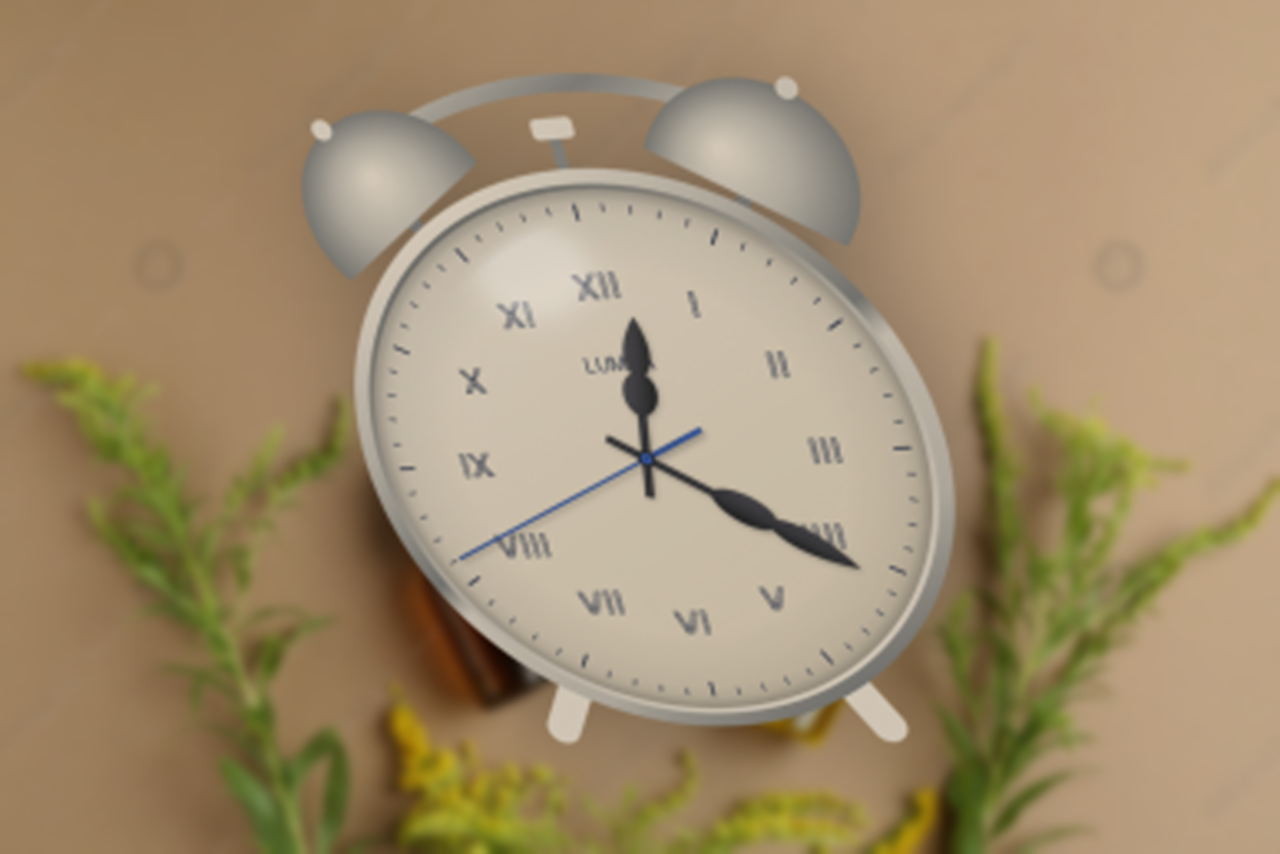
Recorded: h=12 m=20 s=41
